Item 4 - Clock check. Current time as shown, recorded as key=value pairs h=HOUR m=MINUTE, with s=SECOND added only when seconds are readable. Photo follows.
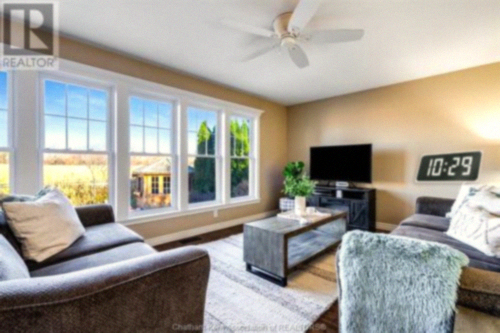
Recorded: h=10 m=29
